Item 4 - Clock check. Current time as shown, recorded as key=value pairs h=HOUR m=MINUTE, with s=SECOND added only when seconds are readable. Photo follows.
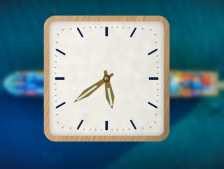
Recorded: h=5 m=39
